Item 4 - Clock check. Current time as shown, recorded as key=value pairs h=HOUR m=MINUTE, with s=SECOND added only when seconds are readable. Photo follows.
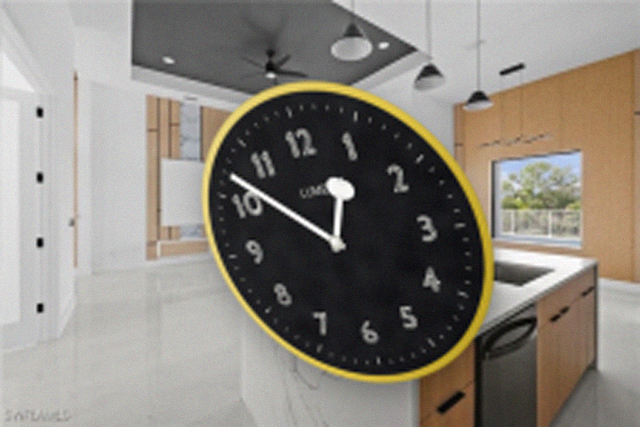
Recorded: h=12 m=52
